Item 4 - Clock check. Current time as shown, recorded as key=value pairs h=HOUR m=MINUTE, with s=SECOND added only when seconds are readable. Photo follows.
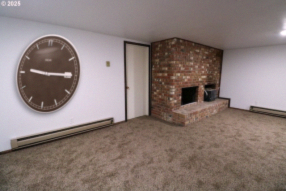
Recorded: h=9 m=15
